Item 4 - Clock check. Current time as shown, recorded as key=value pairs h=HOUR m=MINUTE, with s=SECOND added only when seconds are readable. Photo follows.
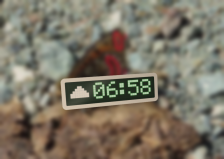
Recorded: h=6 m=58
